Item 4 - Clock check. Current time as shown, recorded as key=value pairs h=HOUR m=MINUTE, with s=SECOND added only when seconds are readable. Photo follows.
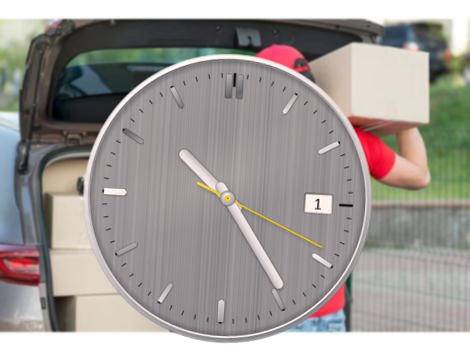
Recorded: h=10 m=24 s=19
